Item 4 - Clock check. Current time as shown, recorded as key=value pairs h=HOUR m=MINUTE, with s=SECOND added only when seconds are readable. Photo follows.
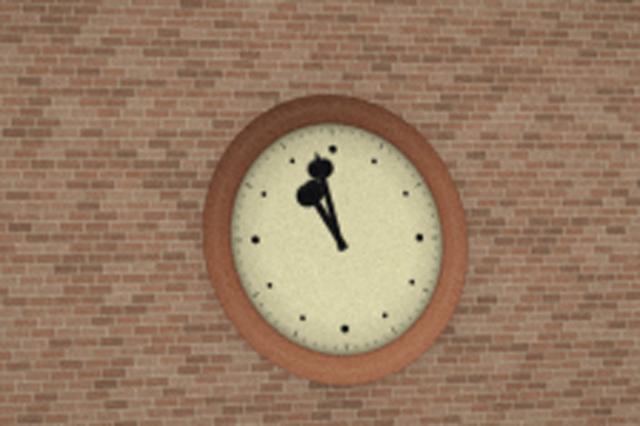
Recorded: h=10 m=58
